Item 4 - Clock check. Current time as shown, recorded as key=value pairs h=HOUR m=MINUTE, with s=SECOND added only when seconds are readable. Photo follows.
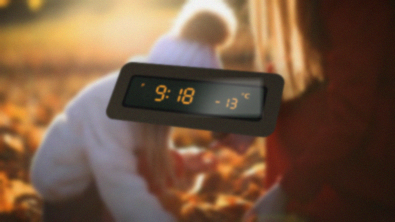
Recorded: h=9 m=18
